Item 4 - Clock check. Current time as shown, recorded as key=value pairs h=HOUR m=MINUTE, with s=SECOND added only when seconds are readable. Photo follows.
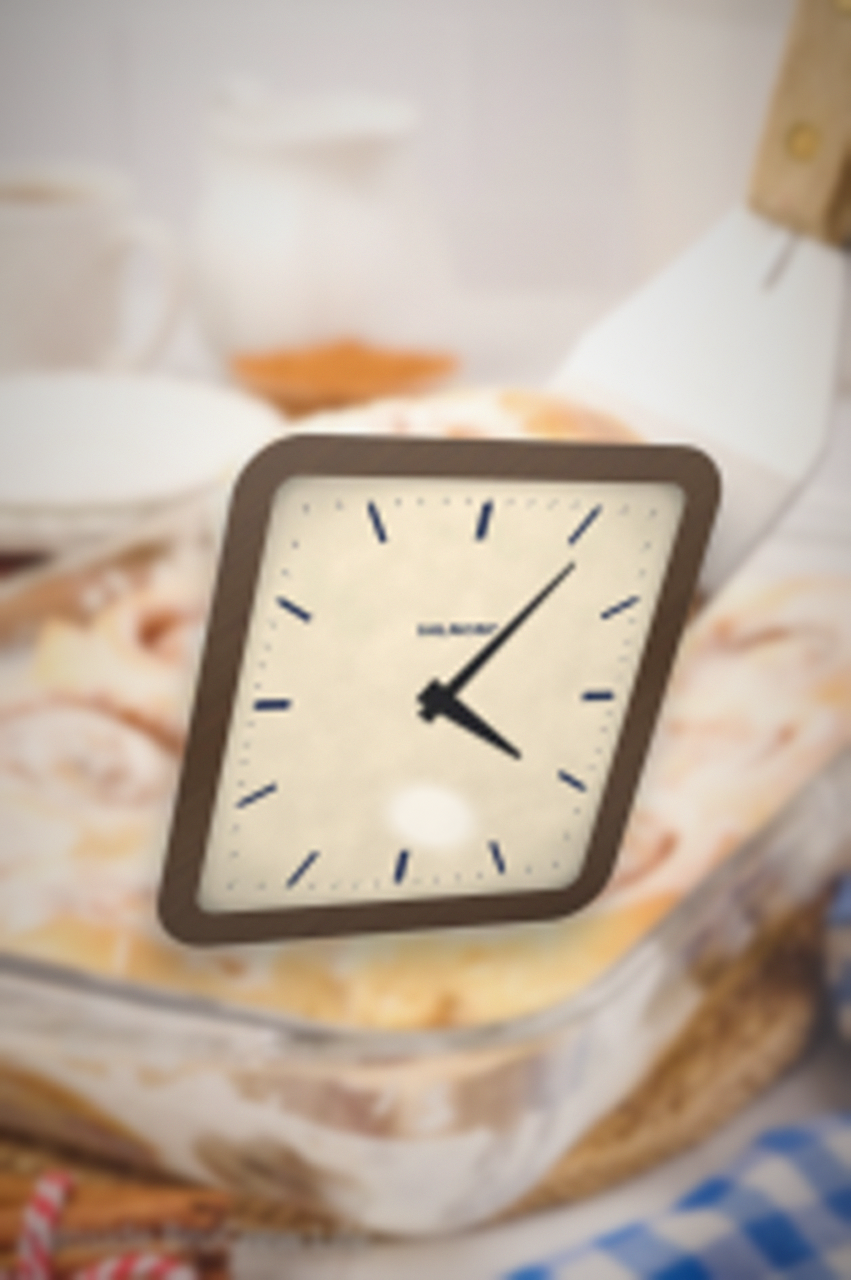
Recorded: h=4 m=6
